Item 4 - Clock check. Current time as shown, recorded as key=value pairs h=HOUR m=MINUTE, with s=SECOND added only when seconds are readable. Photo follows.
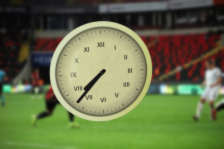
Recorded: h=7 m=37
